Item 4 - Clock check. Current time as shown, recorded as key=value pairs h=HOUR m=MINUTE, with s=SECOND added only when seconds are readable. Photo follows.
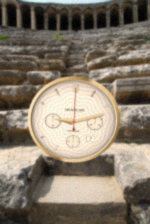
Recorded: h=9 m=12
